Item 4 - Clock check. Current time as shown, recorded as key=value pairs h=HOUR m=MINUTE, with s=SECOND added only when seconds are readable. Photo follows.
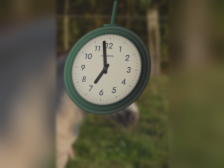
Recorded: h=6 m=58
